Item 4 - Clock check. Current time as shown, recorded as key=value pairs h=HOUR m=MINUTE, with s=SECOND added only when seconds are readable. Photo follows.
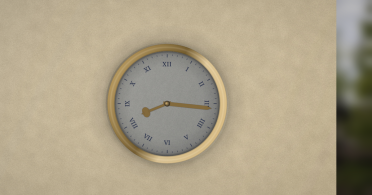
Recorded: h=8 m=16
